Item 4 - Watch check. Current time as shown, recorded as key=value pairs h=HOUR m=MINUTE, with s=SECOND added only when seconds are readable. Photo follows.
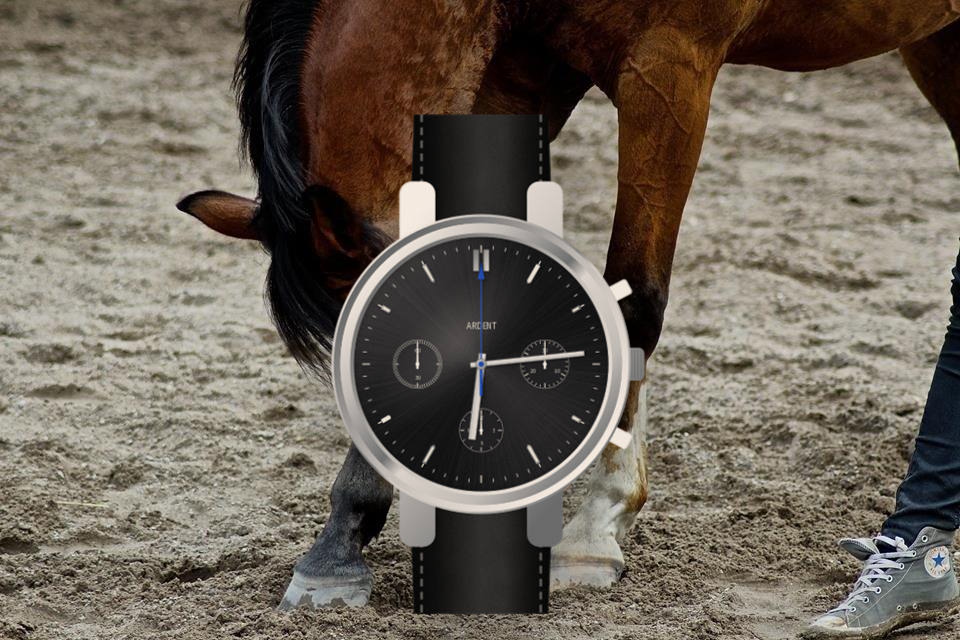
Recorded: h=6 m=14
